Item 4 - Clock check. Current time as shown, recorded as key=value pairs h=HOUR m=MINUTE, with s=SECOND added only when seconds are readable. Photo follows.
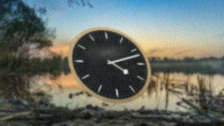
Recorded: h=4 m=12
